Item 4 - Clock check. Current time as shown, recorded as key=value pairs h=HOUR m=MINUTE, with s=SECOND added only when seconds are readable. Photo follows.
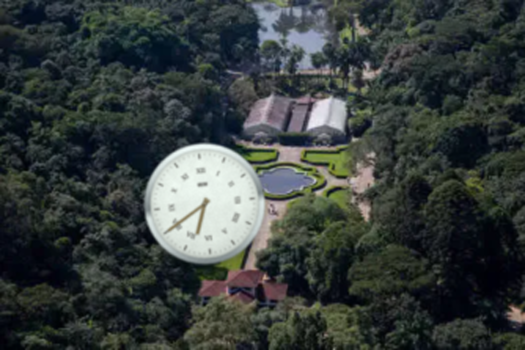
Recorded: h=6 m=40
